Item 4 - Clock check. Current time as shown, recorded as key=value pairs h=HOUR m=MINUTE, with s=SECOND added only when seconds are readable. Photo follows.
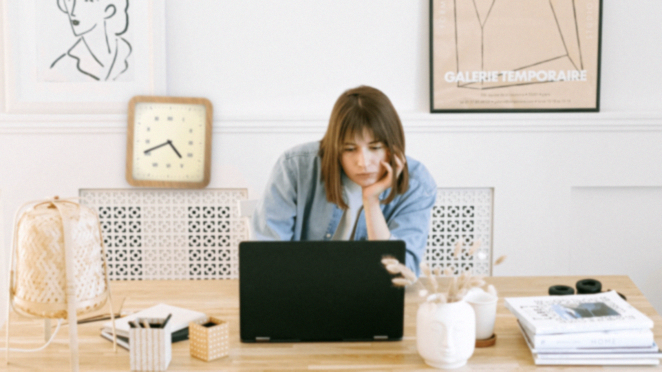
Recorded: h=4 m=41
